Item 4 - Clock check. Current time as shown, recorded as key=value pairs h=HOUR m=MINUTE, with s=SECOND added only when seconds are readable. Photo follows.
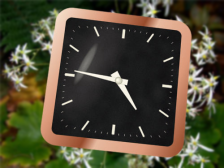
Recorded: h=4 m=46
